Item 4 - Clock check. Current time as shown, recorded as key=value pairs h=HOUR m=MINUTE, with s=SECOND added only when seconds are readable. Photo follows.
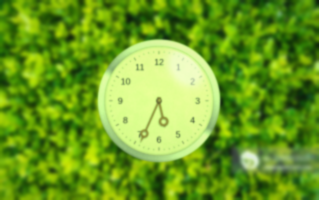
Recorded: h=5 m=34
